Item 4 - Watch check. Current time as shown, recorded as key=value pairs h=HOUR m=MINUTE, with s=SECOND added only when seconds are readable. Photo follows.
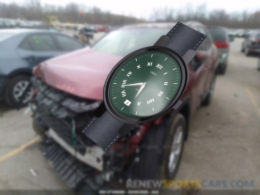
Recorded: h=5 m=39
